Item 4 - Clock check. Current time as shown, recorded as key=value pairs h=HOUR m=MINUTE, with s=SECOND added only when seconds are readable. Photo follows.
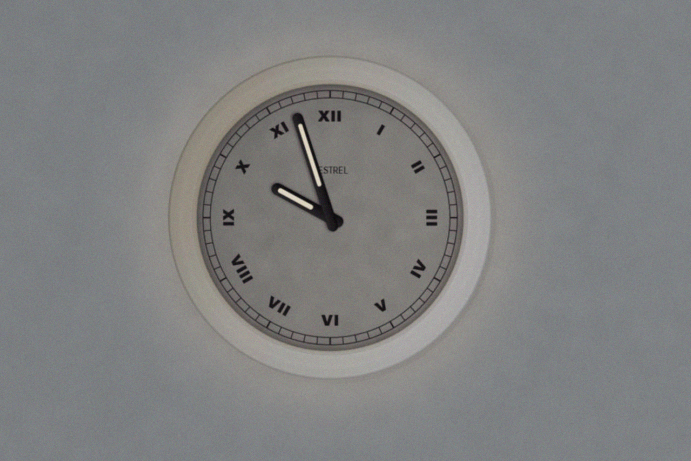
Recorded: h=9 m=57
